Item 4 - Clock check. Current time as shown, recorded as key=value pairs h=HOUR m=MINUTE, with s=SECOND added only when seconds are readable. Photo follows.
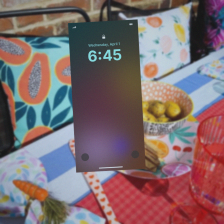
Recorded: h=6 m=45
